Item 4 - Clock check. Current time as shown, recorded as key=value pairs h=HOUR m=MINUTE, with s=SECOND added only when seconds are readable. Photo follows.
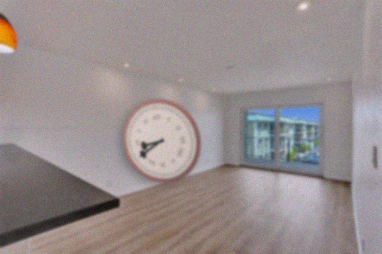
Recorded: h=8 m=40
